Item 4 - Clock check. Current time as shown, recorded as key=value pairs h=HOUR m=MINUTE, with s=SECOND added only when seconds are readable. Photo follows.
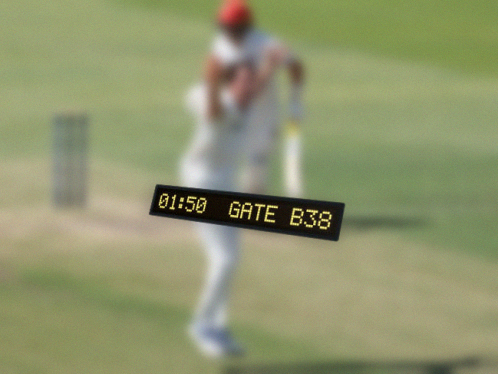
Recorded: h=1 m=50
